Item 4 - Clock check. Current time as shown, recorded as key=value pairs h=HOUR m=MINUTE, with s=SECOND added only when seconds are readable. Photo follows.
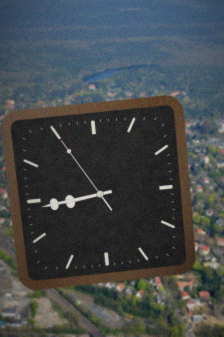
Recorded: h=8 m=43 s=55
